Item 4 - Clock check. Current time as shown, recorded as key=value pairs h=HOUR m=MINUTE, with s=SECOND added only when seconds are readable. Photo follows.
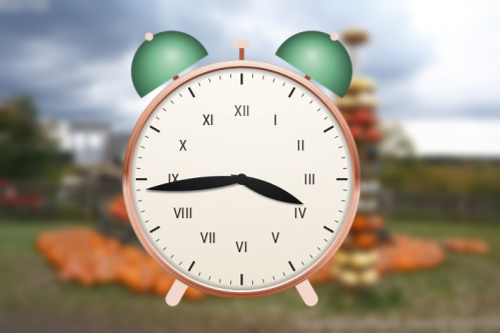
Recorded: h=3 m=44
